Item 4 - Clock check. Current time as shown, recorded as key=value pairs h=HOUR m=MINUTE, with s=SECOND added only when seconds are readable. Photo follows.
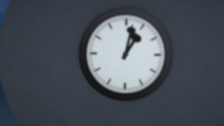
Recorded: h=1 m=2
